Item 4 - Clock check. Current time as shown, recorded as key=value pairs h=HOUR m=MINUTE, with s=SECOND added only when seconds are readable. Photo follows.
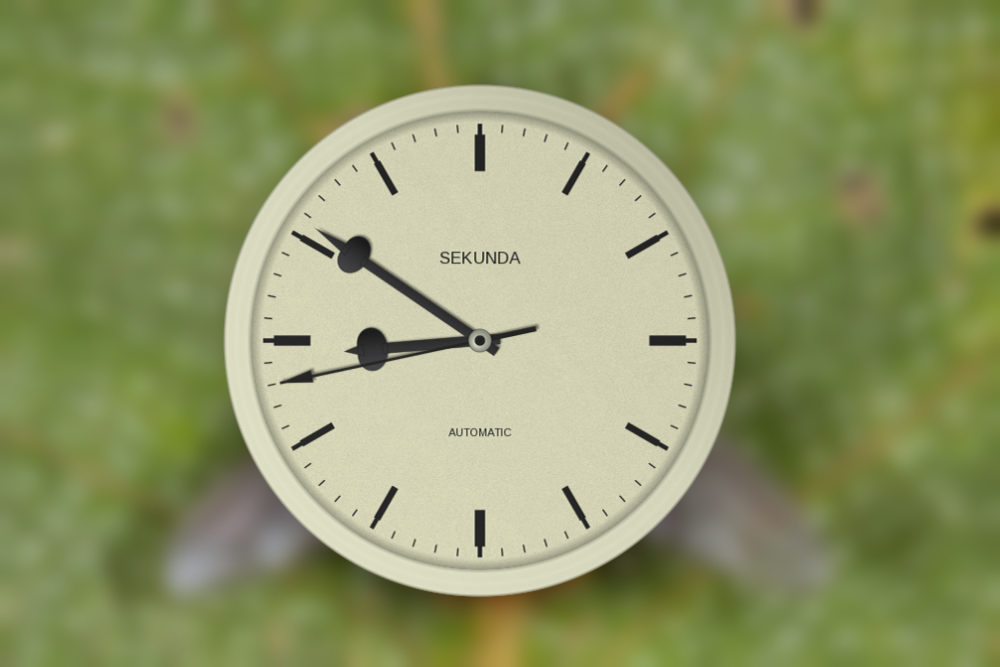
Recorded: h=8 m=50 s=43
